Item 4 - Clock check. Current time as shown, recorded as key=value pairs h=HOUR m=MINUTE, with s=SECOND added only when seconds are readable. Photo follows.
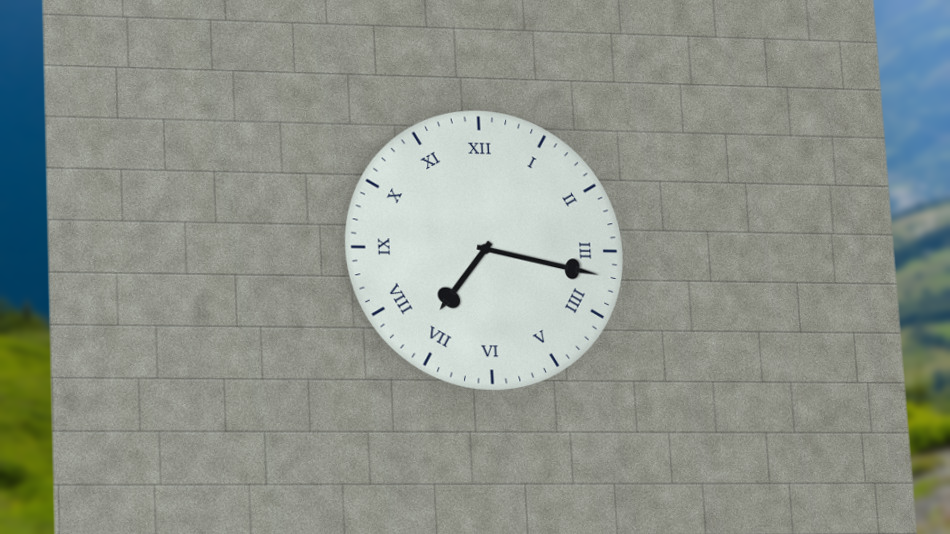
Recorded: h=7 m=17
